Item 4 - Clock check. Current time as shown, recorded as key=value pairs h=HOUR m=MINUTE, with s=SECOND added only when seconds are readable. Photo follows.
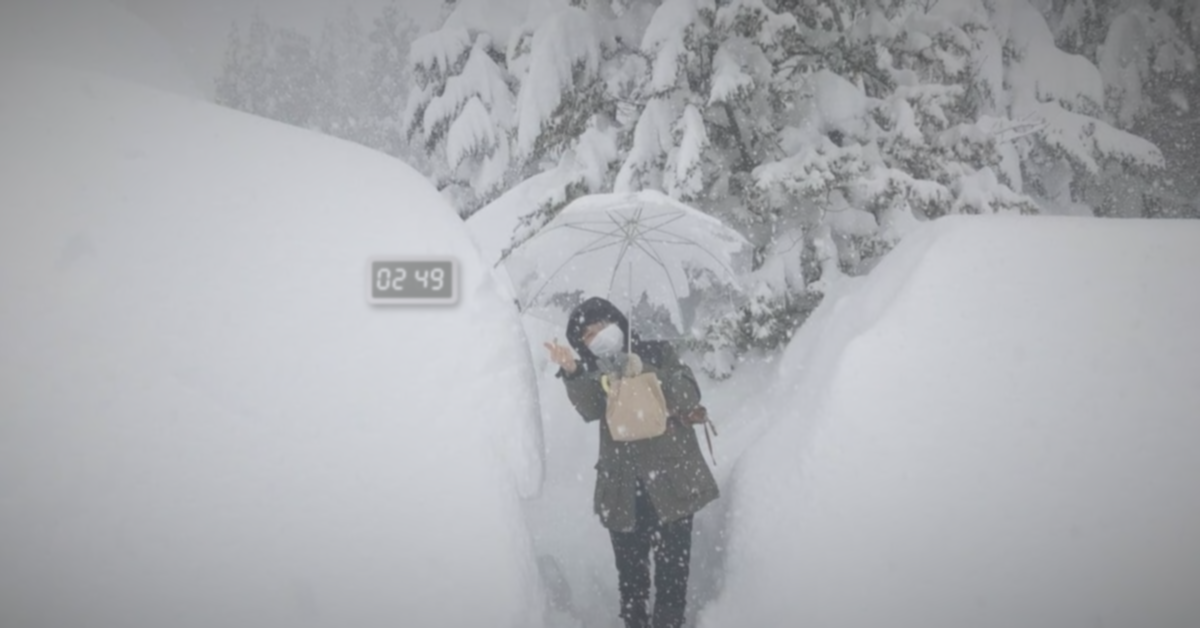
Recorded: h=2 m=49
